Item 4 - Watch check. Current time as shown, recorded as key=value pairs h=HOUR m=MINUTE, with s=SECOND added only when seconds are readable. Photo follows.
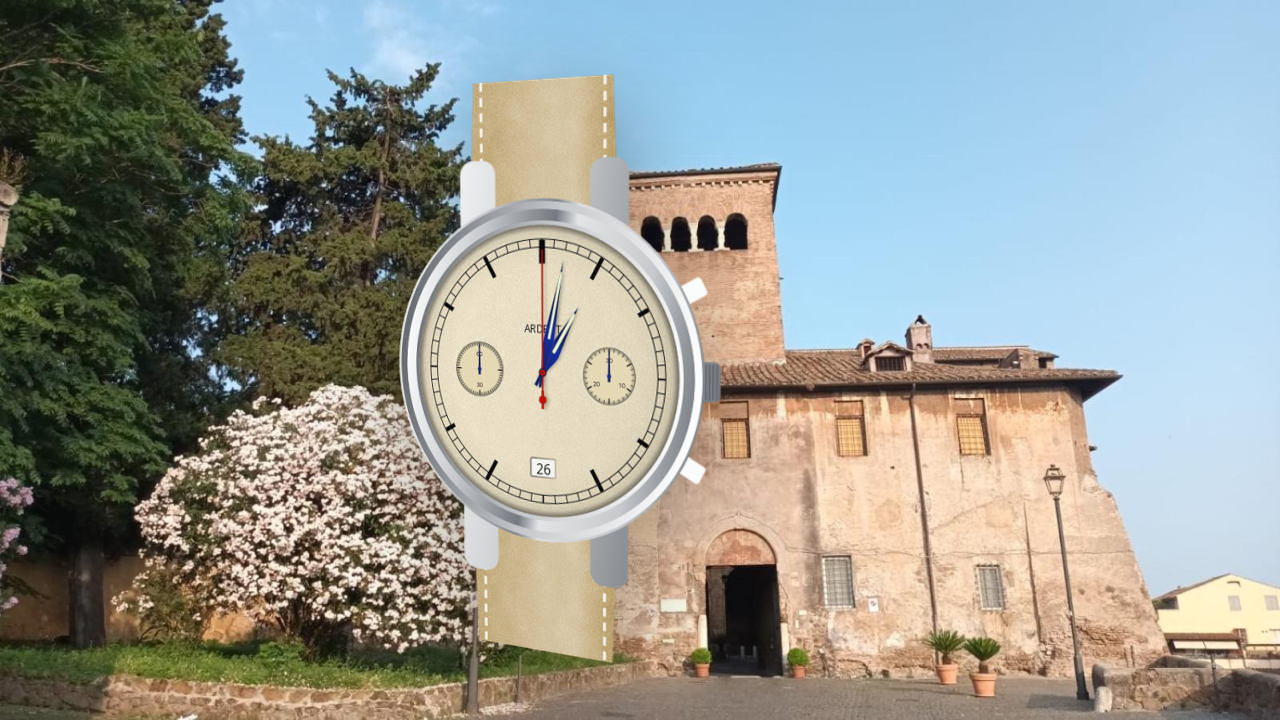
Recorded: h=1 m=2
